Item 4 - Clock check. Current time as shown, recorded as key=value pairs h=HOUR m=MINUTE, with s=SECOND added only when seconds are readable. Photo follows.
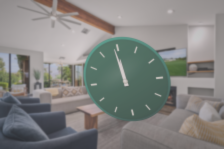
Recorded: h=11 m=59
